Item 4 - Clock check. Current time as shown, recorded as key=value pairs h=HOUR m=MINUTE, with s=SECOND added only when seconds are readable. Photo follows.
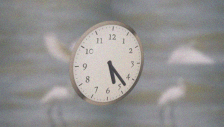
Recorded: h=5 m=23
